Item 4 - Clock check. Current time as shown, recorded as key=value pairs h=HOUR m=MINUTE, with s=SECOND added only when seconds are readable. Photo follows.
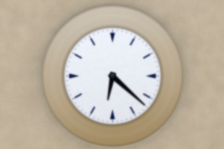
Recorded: h=6 m=22
